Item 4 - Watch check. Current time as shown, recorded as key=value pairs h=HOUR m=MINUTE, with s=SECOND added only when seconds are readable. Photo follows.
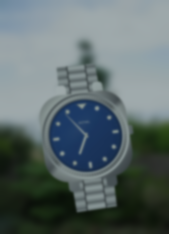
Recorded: h=6 m=54
